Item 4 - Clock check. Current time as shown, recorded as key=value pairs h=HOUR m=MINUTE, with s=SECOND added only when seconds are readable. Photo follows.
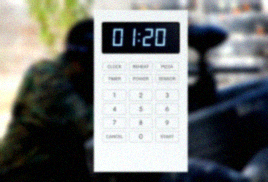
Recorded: h=1 m=20
